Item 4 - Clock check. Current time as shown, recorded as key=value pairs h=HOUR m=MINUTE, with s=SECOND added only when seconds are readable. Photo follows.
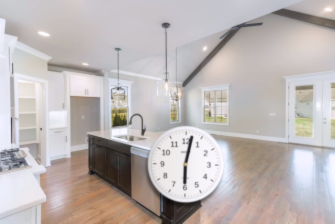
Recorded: h=6 m=2
